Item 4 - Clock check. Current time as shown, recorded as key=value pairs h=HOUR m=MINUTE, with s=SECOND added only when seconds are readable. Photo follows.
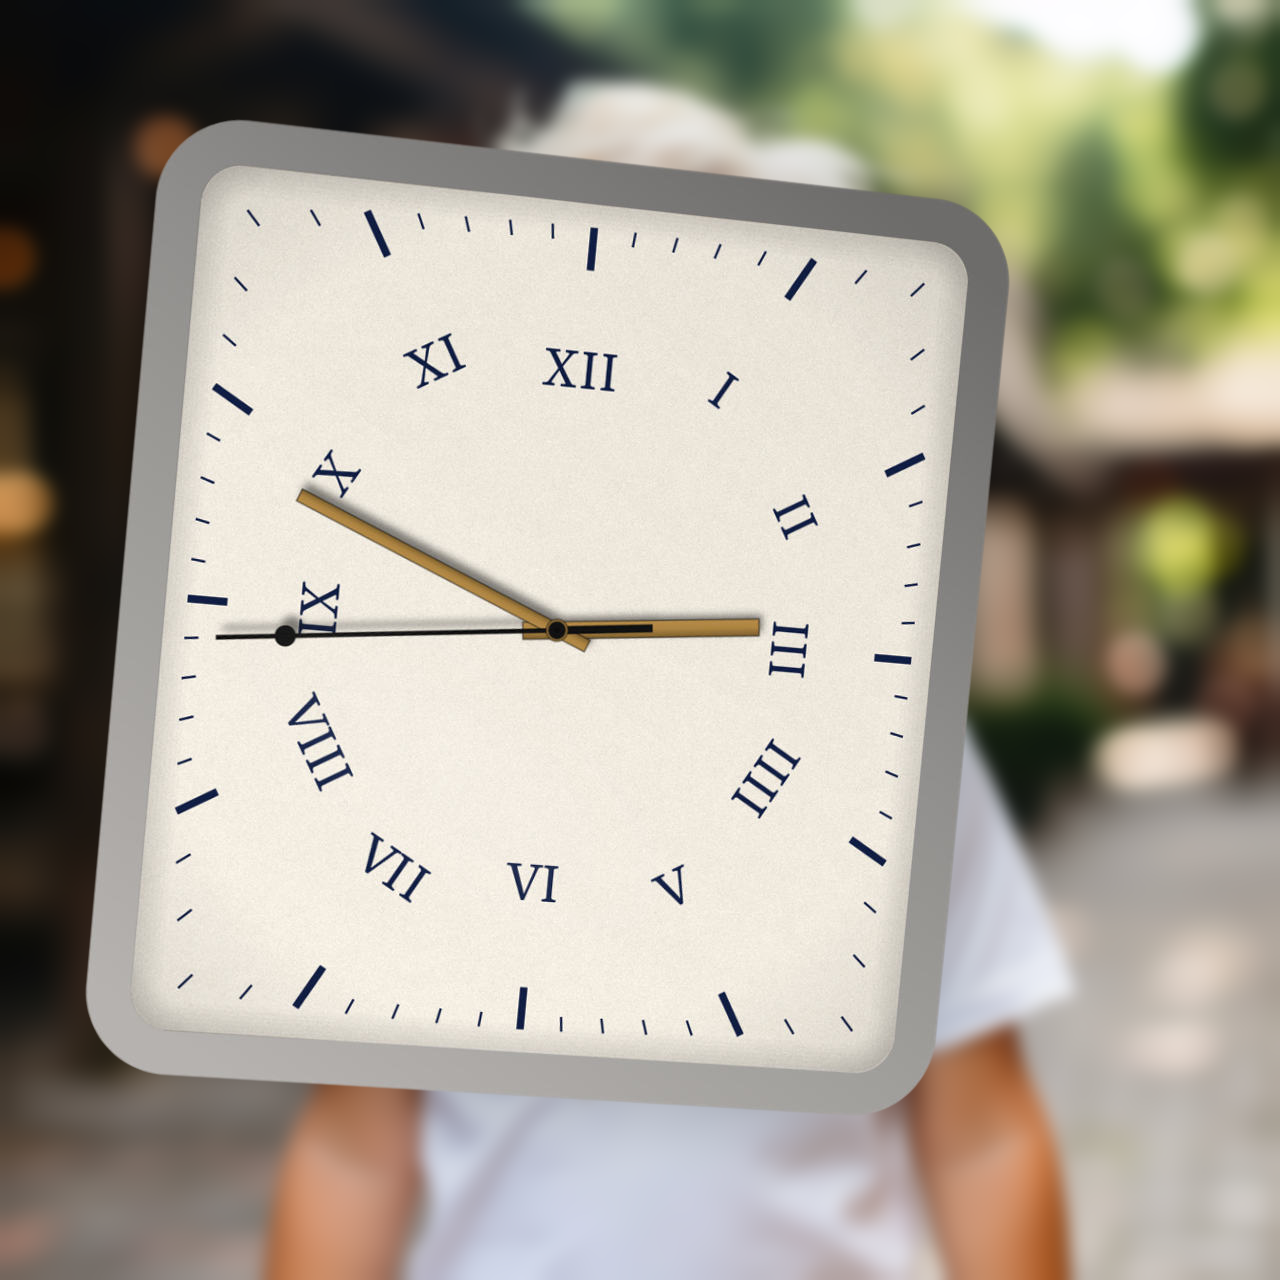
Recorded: h=2 m=48 s=44
